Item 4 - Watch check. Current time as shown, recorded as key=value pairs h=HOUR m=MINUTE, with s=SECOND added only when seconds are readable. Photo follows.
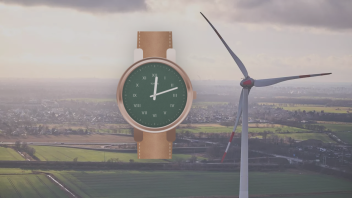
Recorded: h=12 m=12
